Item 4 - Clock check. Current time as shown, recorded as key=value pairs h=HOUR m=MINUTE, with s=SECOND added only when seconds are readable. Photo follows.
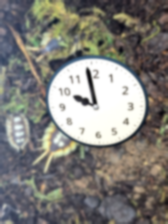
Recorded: h=9 m=59
